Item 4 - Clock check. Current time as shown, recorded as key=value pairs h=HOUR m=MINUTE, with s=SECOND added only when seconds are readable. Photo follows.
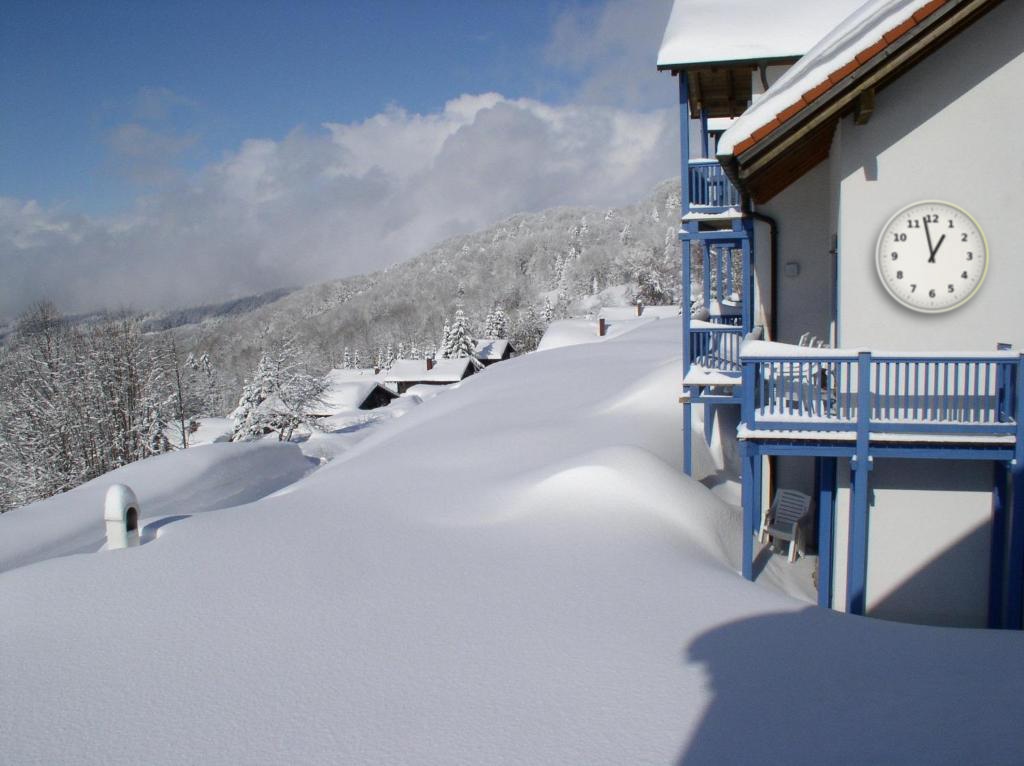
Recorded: h=12 m=58
